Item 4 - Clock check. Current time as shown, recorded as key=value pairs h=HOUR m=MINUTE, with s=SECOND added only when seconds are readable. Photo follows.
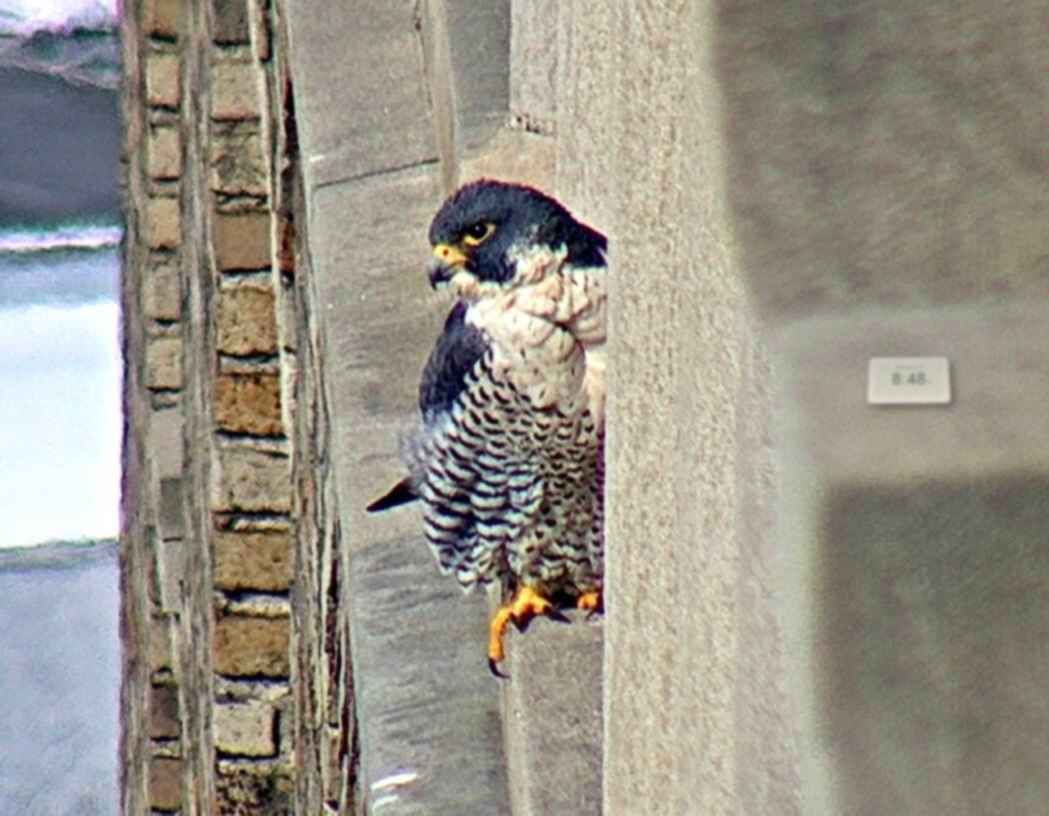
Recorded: h=8 m=48
